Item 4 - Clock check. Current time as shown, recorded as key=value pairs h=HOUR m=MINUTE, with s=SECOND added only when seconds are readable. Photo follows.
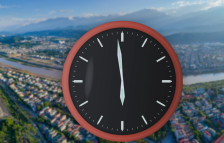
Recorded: h=5 m=59
